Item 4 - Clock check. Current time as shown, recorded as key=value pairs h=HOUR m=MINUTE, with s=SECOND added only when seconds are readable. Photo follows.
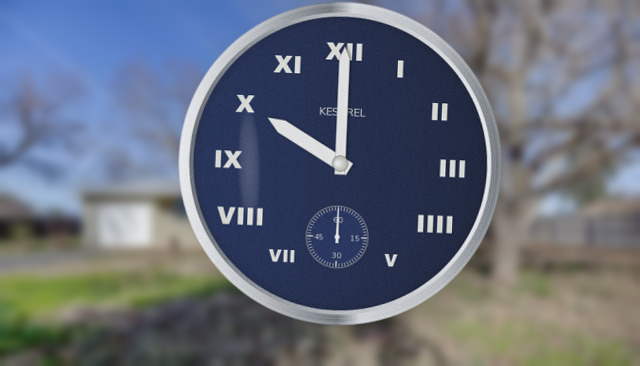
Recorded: h=10 m=0
